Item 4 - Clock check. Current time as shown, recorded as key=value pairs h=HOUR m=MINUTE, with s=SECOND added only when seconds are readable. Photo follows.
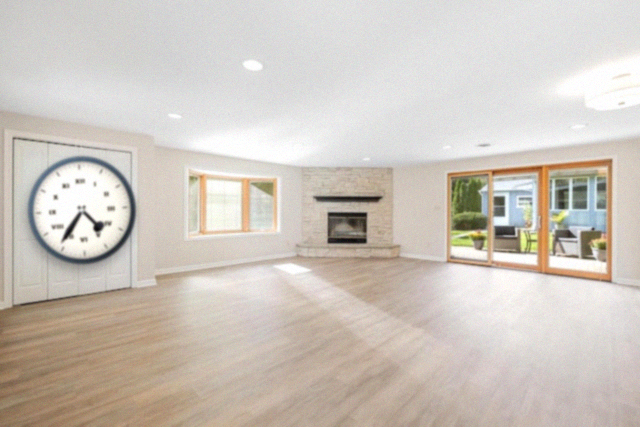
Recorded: h=4 m=36
